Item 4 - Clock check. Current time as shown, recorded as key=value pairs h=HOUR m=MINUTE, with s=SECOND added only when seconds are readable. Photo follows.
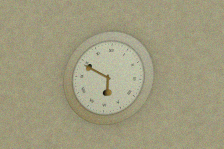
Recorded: h=5 m=49
